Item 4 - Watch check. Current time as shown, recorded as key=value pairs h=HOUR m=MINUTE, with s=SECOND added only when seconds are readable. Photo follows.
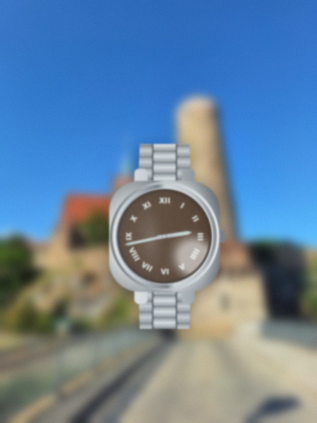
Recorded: h=2 m=43
